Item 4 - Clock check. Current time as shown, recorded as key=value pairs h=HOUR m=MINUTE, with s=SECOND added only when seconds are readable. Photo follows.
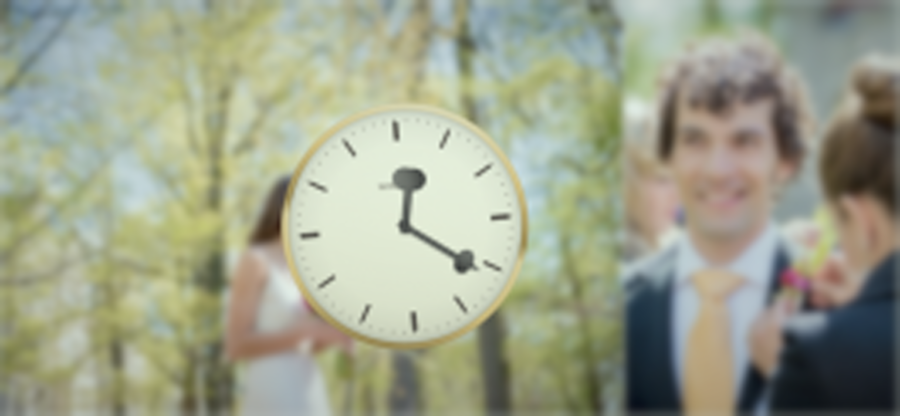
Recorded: h=12 m=21
